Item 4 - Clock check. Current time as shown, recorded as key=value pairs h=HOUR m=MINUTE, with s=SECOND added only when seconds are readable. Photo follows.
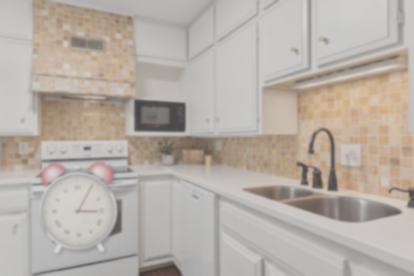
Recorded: h=3 m=5
